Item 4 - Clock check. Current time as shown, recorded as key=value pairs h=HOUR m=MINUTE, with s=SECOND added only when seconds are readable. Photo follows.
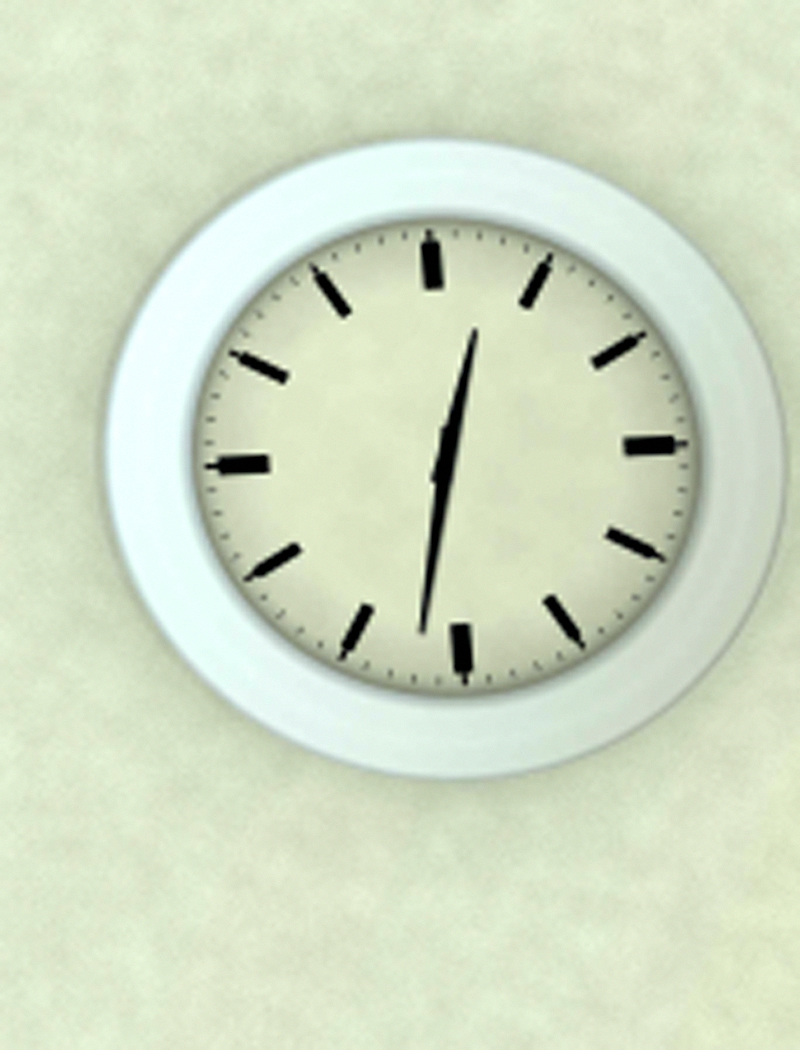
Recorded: h=12 m=32
